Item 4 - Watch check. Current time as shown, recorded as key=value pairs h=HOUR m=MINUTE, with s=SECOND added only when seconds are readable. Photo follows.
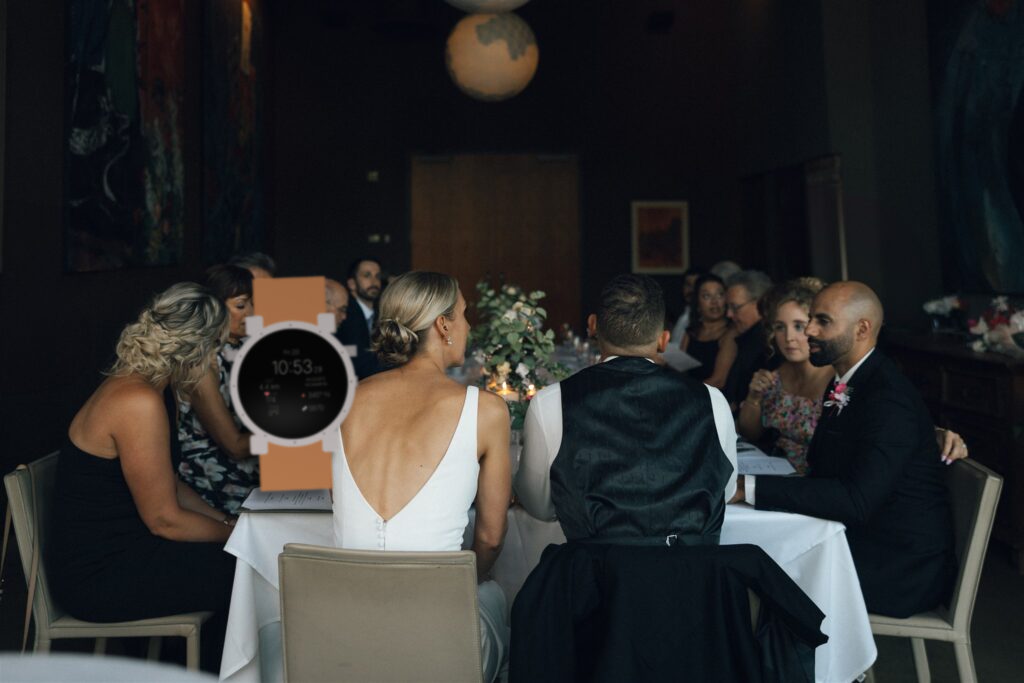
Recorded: h=10 m=53
